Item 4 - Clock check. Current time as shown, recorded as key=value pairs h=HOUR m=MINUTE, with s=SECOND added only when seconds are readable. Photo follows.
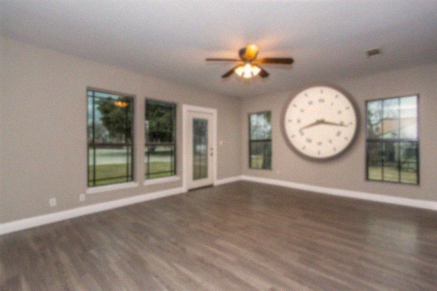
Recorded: h=8 m=16
